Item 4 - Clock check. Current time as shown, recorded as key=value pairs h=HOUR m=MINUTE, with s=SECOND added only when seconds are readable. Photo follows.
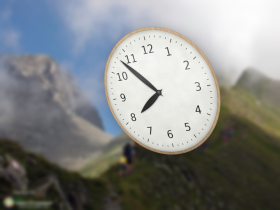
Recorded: h=7 m=53
